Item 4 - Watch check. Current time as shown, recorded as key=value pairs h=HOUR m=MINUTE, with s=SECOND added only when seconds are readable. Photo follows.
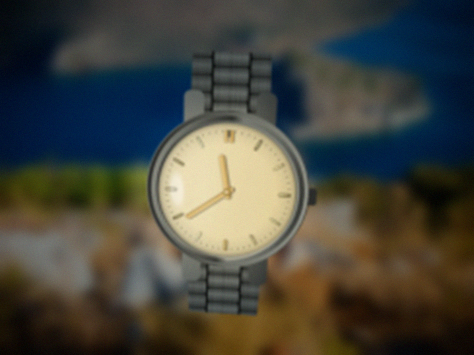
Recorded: h=11 m=39
